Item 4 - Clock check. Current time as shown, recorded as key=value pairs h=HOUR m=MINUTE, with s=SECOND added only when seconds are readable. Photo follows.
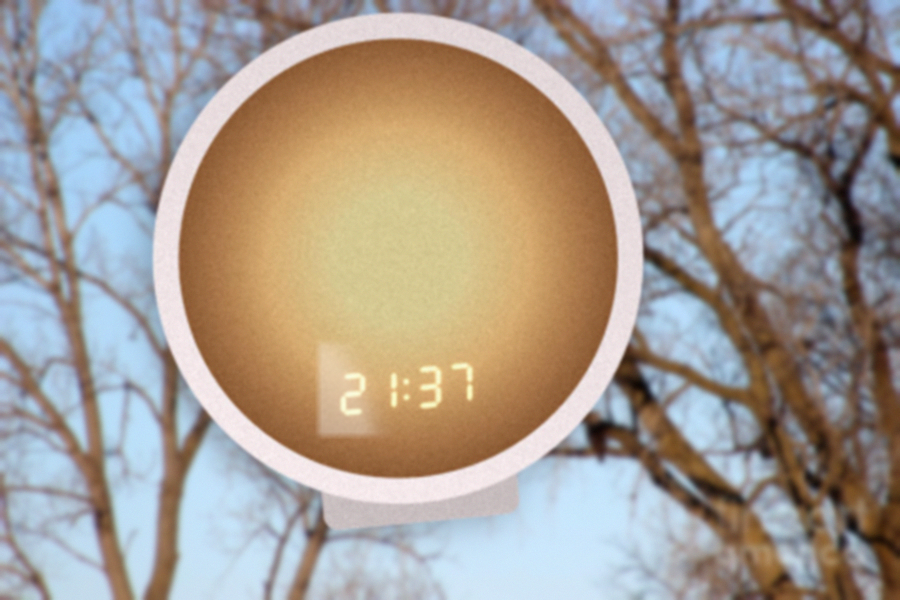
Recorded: h=21 m=37
